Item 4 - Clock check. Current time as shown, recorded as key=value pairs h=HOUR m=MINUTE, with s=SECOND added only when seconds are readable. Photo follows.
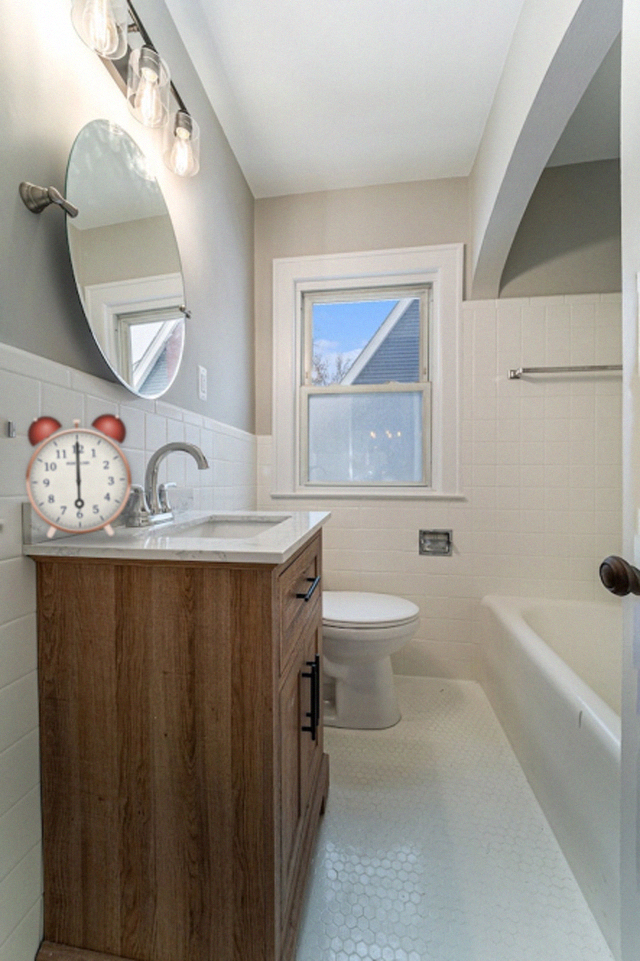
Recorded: h=6 m=0
